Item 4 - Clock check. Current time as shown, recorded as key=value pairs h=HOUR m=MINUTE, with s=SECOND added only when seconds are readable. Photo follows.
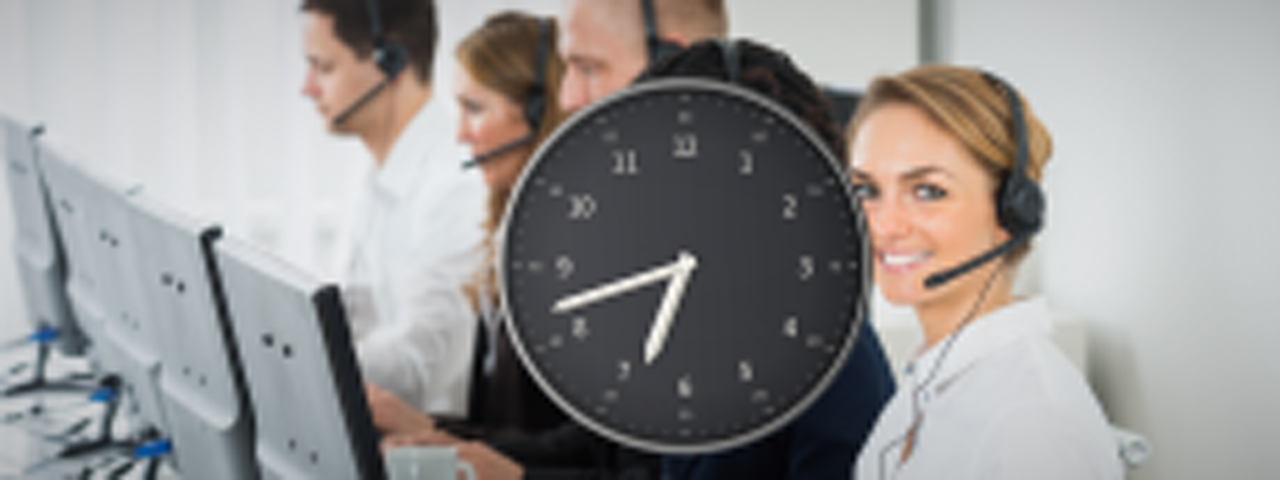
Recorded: h=6 m=42
